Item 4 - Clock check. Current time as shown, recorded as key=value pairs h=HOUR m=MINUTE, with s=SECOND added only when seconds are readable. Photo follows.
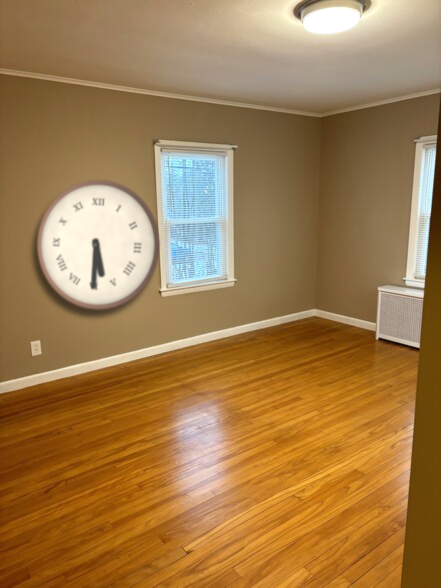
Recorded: h=5 m=30
